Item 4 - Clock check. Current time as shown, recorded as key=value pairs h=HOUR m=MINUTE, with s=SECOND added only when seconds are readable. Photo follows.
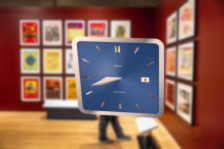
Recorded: h=8 m=42
